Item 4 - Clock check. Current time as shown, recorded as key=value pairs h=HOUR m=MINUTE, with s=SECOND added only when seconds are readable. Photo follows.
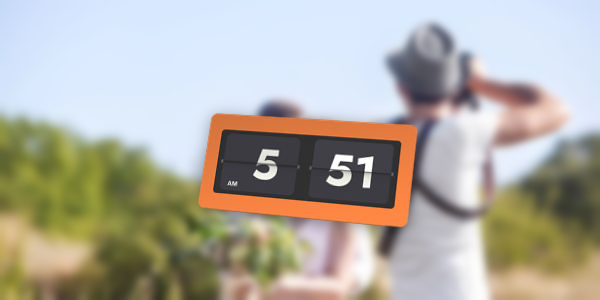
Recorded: h=5 m=51
